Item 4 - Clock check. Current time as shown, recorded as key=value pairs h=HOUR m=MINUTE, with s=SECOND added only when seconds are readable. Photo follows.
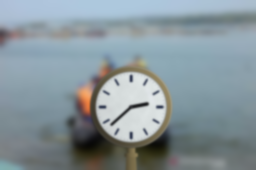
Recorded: h=2 m=38
